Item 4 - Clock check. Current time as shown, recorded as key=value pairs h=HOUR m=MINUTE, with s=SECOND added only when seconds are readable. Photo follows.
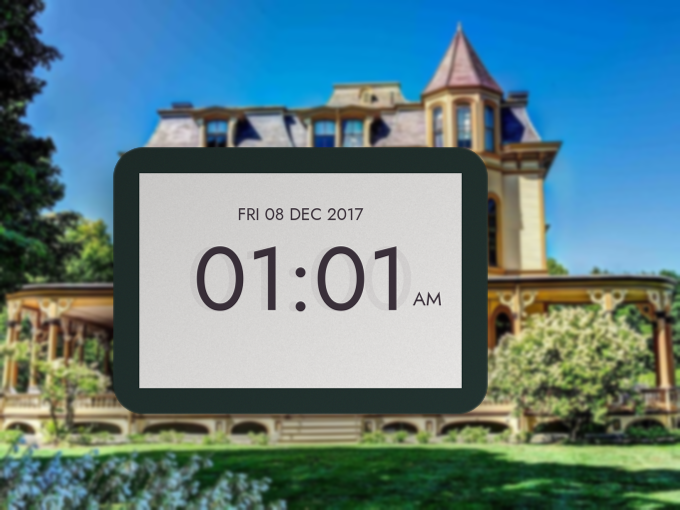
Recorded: h=1 m=1
